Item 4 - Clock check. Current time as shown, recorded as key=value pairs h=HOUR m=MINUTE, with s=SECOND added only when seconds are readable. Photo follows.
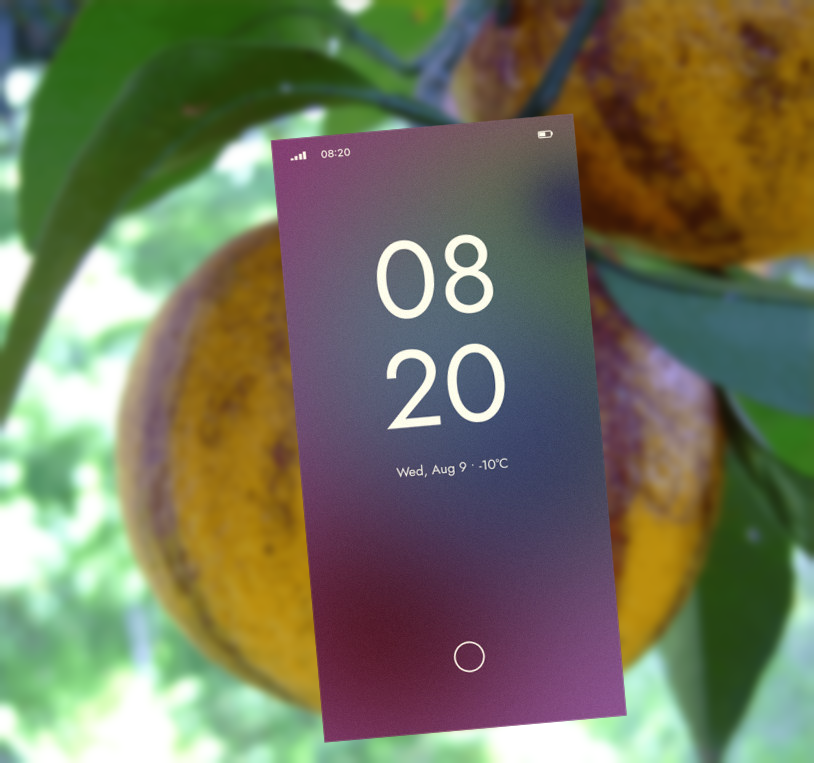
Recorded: h=8 m=20
